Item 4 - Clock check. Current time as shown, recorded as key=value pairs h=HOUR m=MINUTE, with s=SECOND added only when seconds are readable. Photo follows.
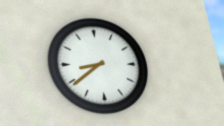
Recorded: h=8 m=39
